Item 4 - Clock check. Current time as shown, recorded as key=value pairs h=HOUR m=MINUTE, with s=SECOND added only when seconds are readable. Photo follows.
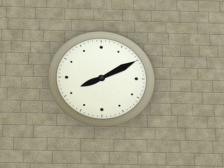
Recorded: h=8 m=10
